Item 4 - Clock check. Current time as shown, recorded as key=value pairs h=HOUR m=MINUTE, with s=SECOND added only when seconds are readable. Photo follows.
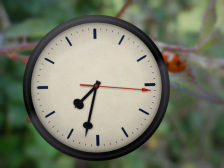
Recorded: h=7 m=32 s=16
